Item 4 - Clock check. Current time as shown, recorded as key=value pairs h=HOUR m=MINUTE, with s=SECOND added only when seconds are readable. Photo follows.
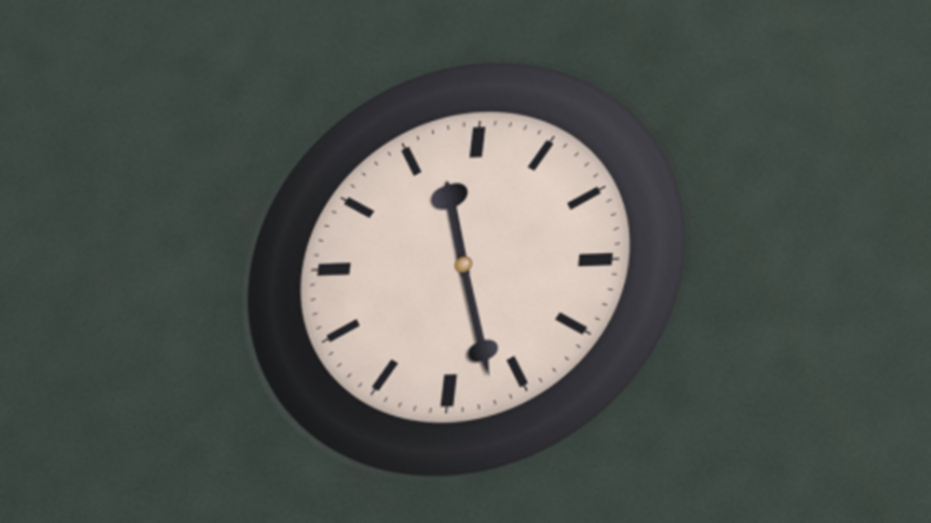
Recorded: h=11 m=27
